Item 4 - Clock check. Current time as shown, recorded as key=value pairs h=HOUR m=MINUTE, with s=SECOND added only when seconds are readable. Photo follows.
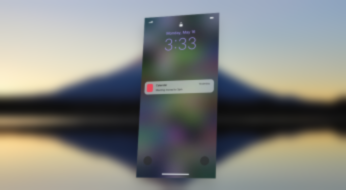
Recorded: h=3 m=33
